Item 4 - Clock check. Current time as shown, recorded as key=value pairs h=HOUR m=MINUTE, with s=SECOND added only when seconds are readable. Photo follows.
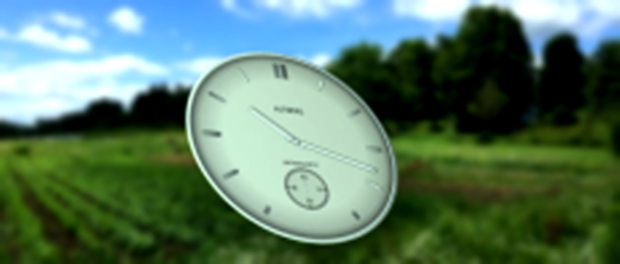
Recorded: h=10 m=18
